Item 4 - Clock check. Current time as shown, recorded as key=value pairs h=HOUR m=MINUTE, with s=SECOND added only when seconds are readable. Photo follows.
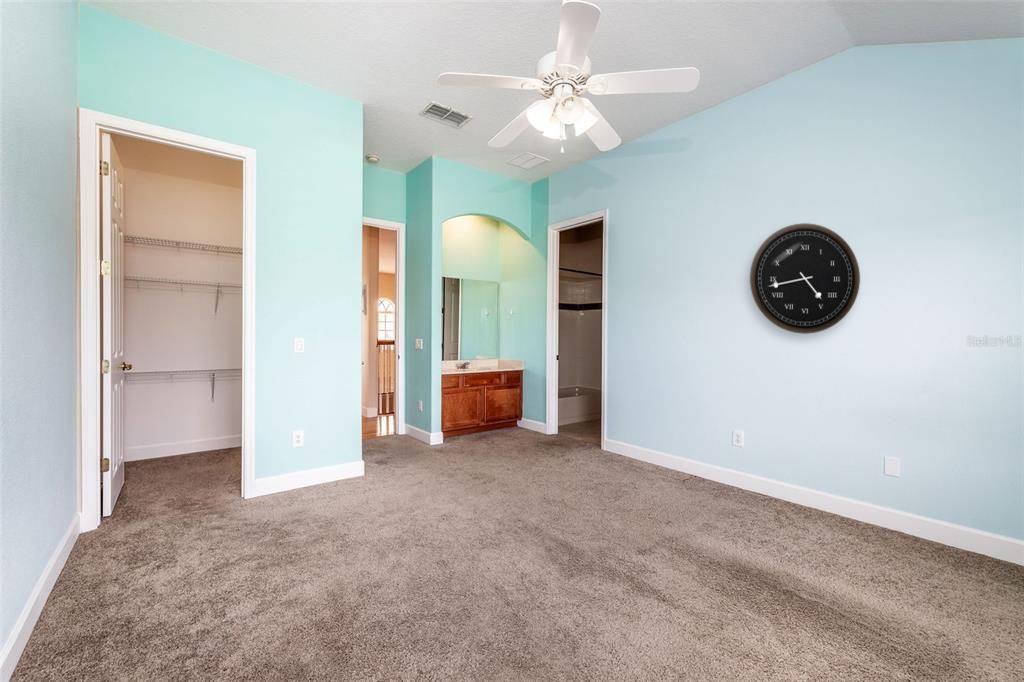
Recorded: h=4 m=43
